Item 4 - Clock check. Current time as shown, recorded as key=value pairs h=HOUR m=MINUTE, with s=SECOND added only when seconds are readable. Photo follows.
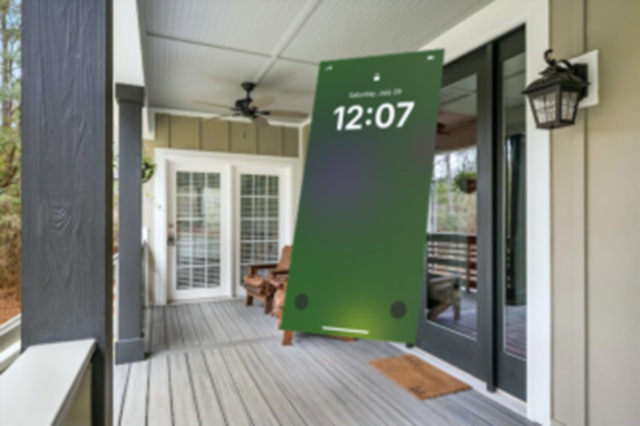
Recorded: h=12 m=7
